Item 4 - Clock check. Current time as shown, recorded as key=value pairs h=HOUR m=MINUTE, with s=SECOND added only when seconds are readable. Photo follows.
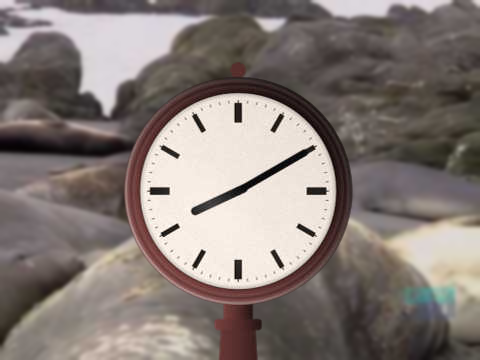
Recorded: h=8 m=10
